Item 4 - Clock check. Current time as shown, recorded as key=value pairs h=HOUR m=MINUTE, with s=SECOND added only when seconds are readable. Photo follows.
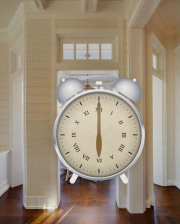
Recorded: h=6 m=0
